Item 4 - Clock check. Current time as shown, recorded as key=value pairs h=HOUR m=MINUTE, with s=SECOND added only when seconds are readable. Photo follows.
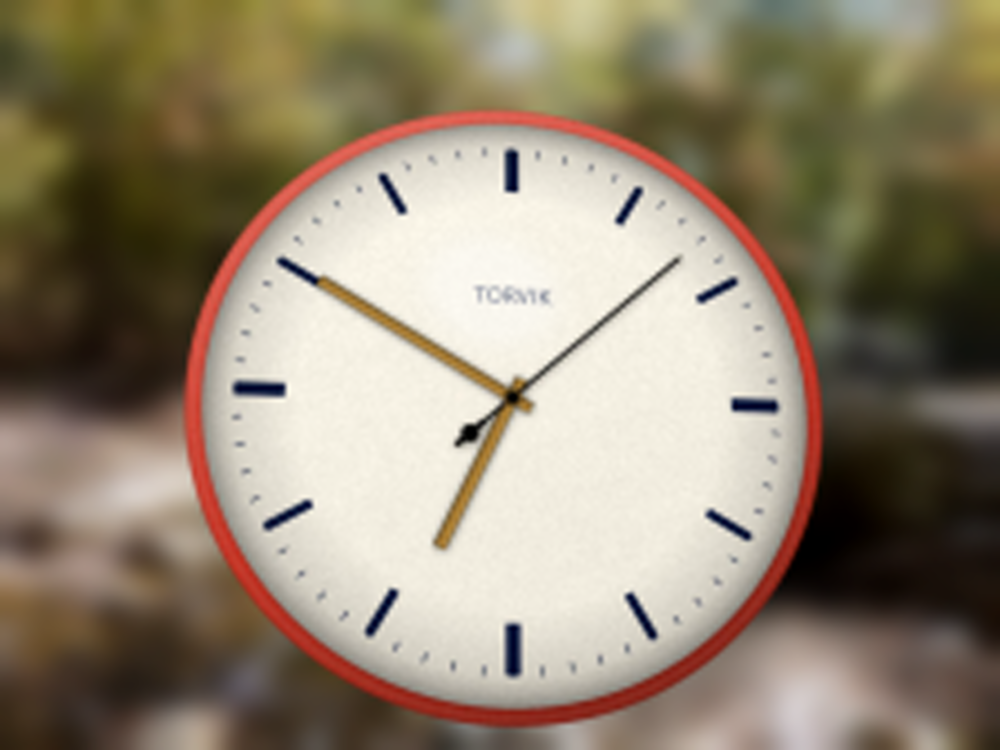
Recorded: h=6 m=50 s=8
